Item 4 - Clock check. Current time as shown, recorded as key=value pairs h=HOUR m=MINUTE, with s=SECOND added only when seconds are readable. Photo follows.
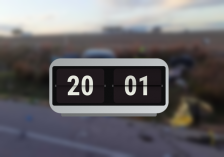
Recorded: h=20 m=1
